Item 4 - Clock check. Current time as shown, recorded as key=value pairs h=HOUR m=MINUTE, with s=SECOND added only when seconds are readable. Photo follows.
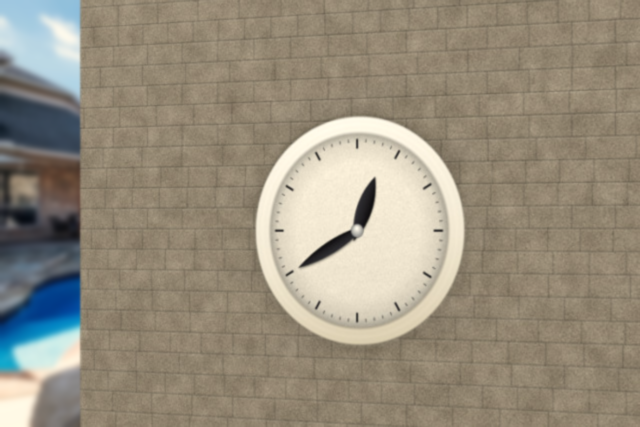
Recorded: h=12 m=40
